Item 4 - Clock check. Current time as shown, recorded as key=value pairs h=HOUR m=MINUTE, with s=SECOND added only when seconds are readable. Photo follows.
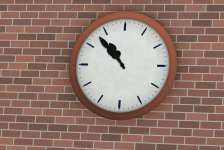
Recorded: h=10 m=53
